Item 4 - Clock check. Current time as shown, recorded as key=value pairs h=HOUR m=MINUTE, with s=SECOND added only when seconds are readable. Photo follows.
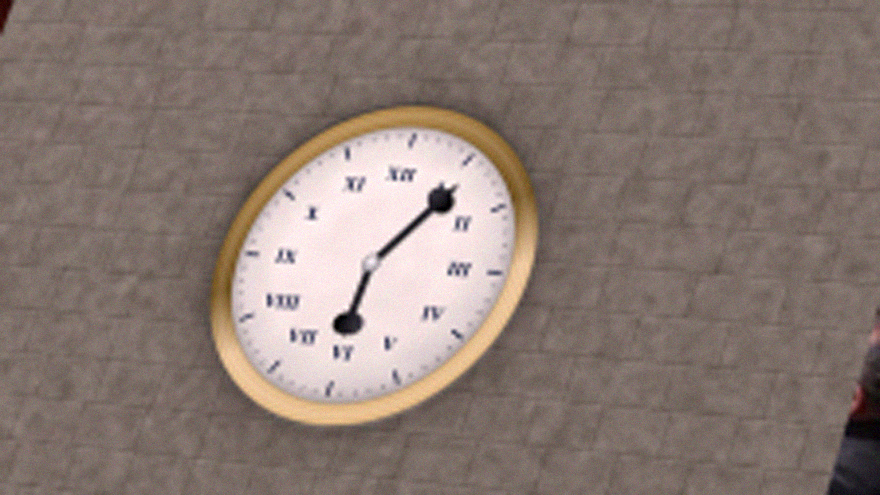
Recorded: h=6 m=6
